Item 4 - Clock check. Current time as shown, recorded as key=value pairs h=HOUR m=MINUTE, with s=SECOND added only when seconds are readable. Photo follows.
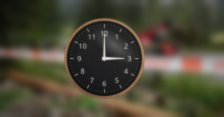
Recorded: h=3 m=0
